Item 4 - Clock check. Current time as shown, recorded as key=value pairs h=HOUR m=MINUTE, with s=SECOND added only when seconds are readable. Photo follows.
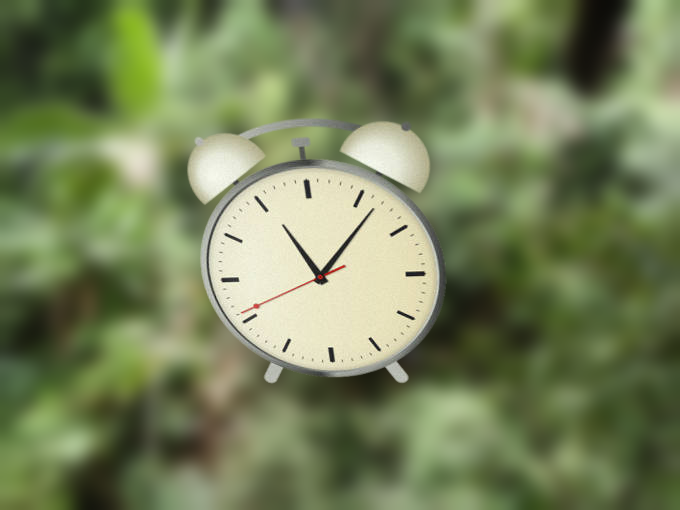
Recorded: h=11 m=6 s=41
